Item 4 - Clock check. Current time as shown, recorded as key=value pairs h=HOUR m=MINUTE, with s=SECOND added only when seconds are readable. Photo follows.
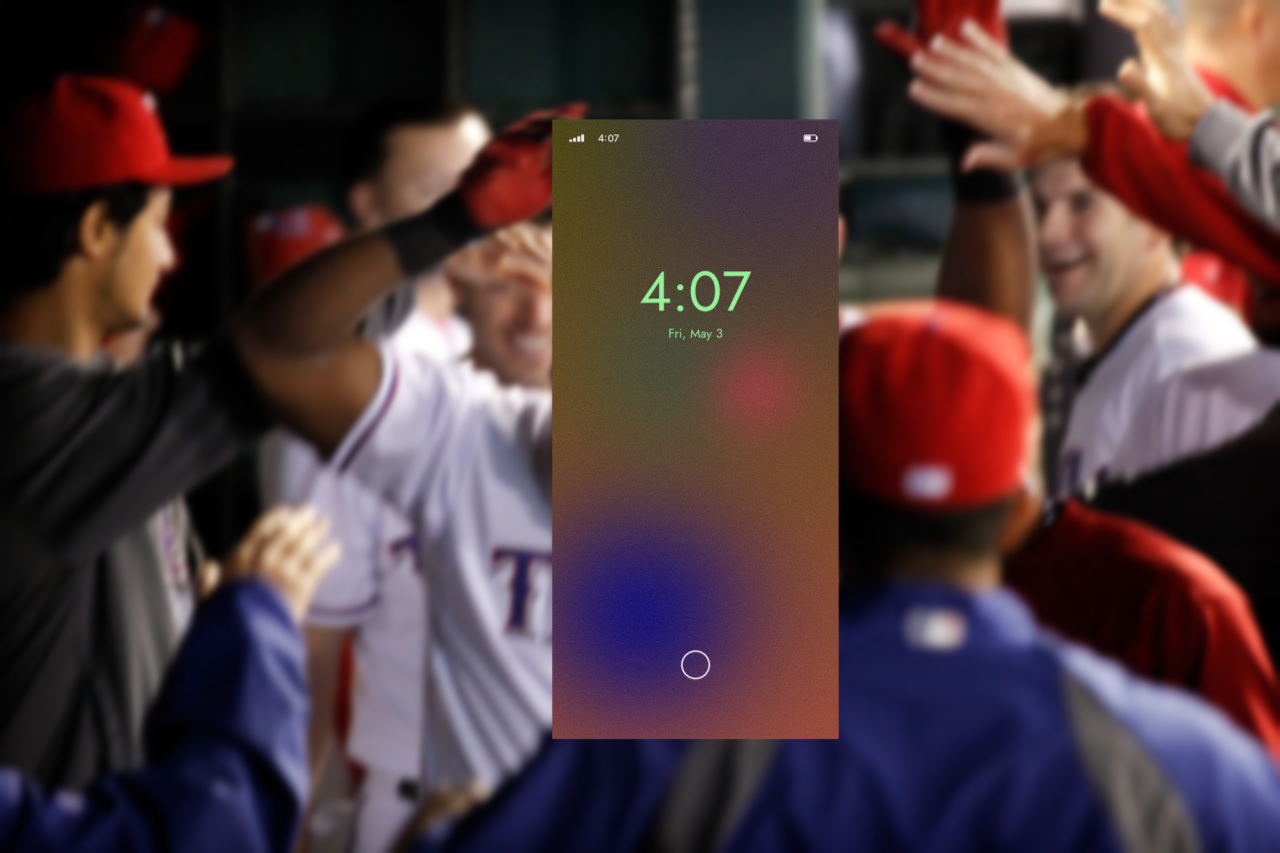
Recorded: h=4 m=7
